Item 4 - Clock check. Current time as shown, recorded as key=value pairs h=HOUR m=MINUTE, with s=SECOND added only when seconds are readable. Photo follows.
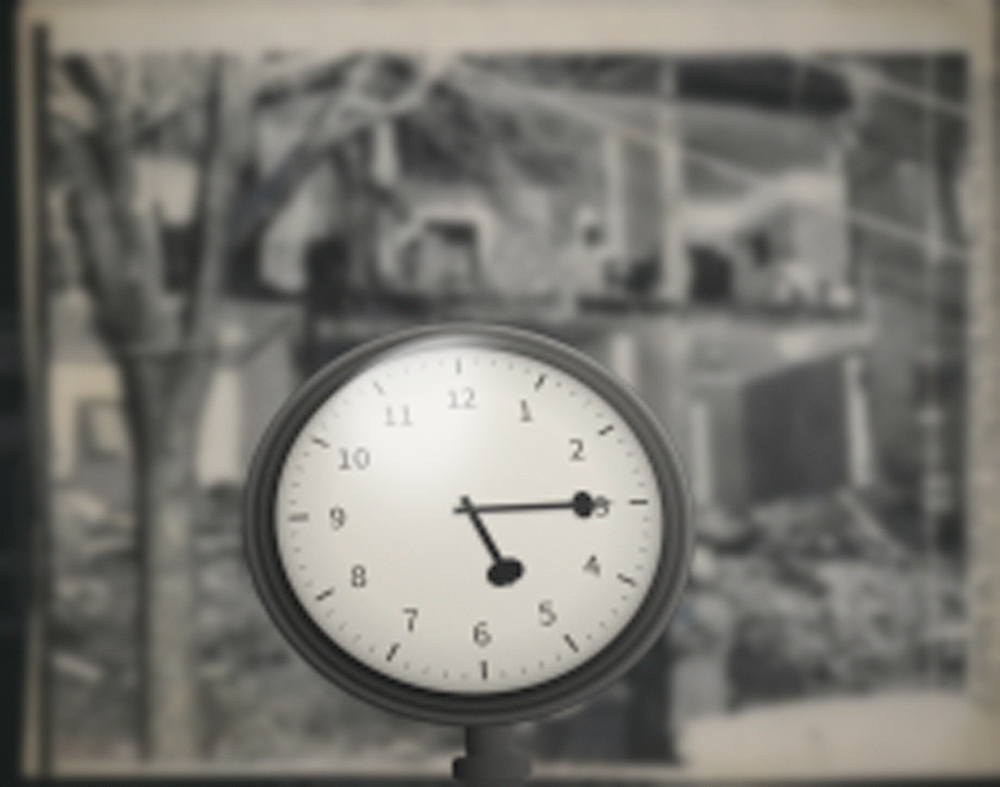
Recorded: h=5 m=15
